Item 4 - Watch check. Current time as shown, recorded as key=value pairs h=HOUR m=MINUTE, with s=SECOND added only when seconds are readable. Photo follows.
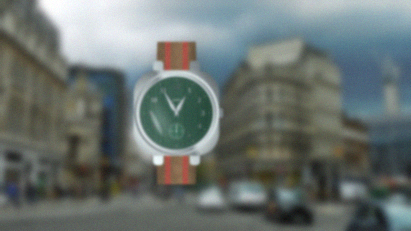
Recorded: h=12 m=55
